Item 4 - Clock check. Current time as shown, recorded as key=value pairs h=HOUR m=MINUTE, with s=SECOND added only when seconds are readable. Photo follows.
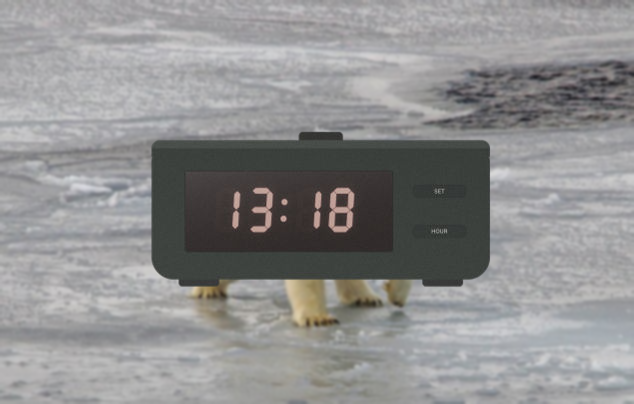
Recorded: h=13 m=18
